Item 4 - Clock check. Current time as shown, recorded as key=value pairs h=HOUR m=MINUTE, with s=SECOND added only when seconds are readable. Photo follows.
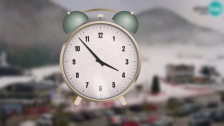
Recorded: h=3 m=53
